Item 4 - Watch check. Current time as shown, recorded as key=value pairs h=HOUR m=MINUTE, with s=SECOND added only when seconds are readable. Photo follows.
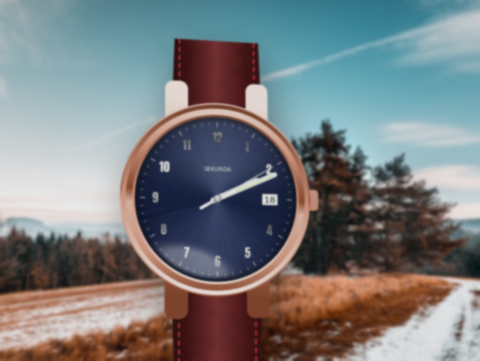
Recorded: h=2 m=11 s=10
